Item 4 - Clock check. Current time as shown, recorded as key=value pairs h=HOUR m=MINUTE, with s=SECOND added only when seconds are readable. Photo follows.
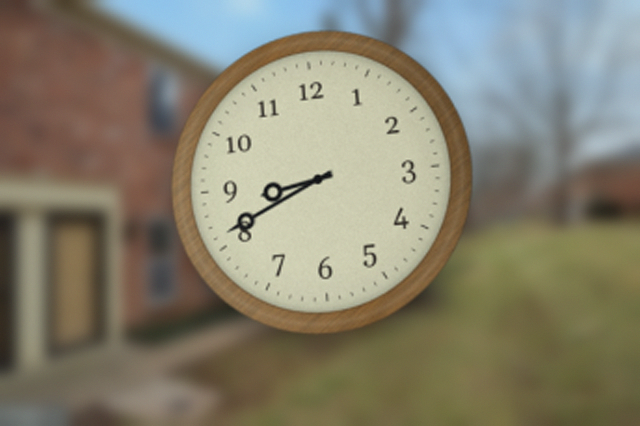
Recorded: h=8 m=41
